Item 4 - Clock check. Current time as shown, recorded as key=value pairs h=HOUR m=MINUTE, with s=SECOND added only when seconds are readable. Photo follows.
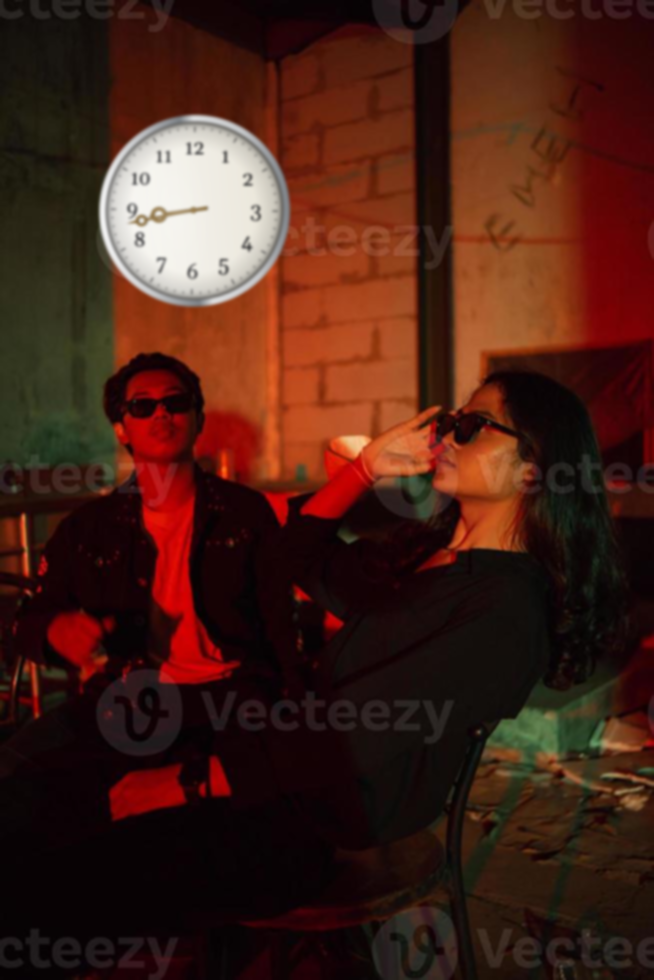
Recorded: h=8 m=43
